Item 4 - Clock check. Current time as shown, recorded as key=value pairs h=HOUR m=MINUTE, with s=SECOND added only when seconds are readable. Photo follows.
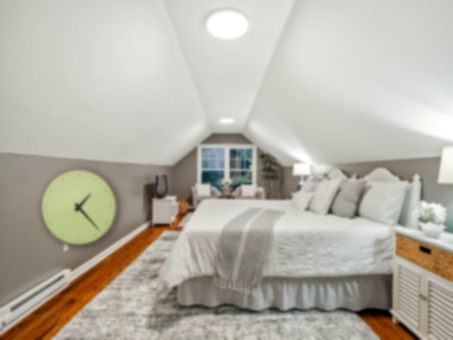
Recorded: h=1 m=23
